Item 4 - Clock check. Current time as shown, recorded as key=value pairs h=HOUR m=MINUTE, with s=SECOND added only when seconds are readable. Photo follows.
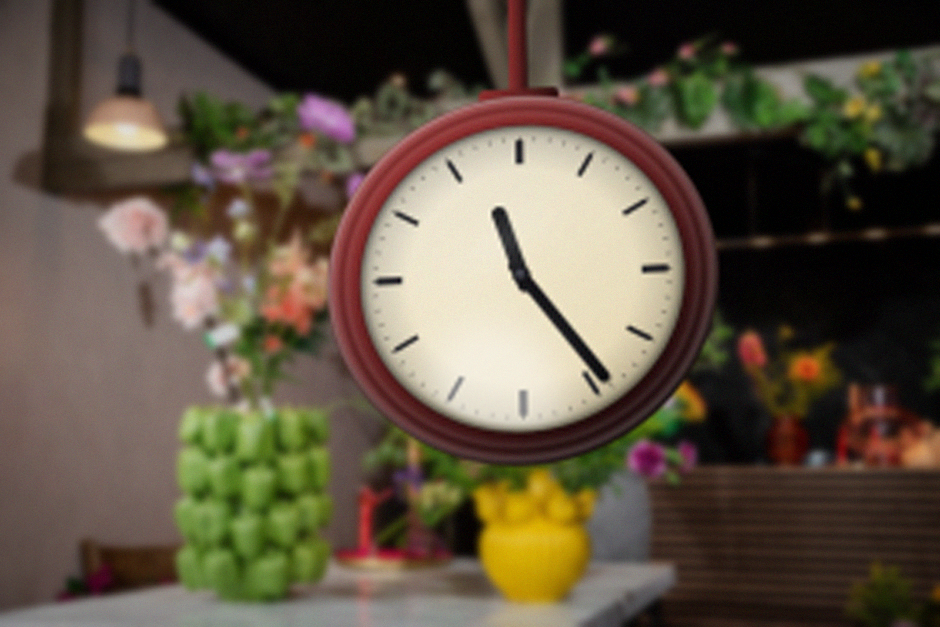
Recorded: h=11 m=24
